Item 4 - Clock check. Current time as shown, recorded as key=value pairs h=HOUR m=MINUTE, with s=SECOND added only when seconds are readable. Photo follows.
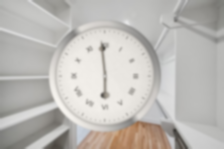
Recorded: h=5 m=59
